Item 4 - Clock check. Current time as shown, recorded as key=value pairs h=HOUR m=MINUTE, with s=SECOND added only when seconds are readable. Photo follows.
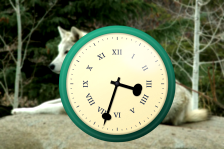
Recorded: h=3 m=33
